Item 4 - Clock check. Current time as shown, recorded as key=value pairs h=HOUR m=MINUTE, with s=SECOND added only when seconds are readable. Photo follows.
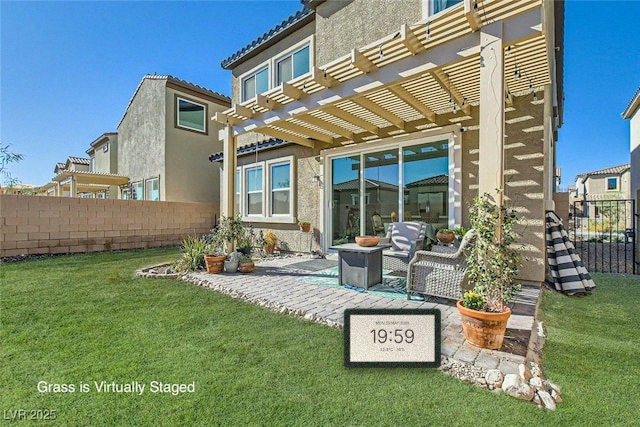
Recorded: h=19 m=59
